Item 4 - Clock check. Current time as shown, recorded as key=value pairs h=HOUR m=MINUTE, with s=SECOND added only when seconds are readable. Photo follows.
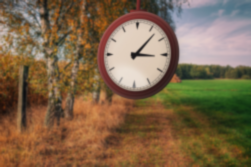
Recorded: h=3 m=7
